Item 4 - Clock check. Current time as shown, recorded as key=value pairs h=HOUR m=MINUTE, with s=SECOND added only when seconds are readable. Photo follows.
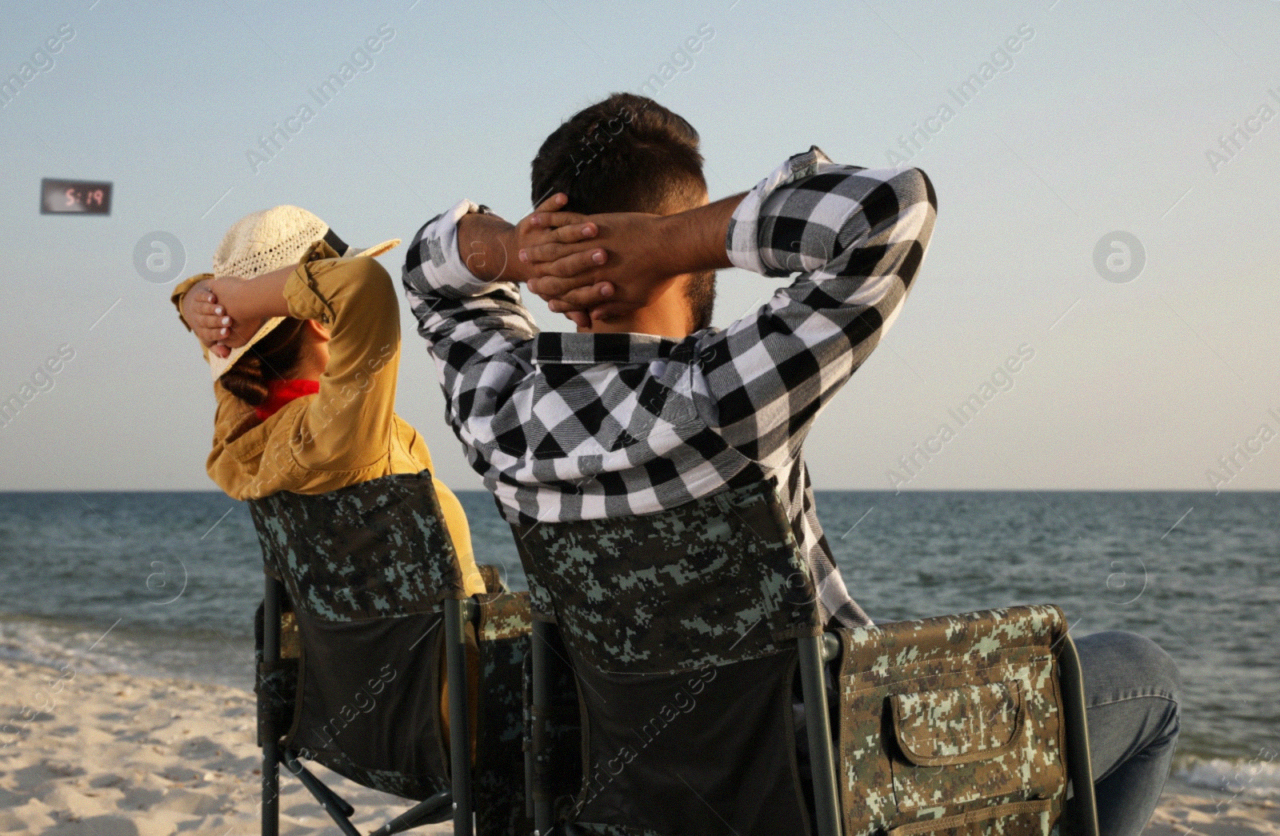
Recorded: h=5 m=19
